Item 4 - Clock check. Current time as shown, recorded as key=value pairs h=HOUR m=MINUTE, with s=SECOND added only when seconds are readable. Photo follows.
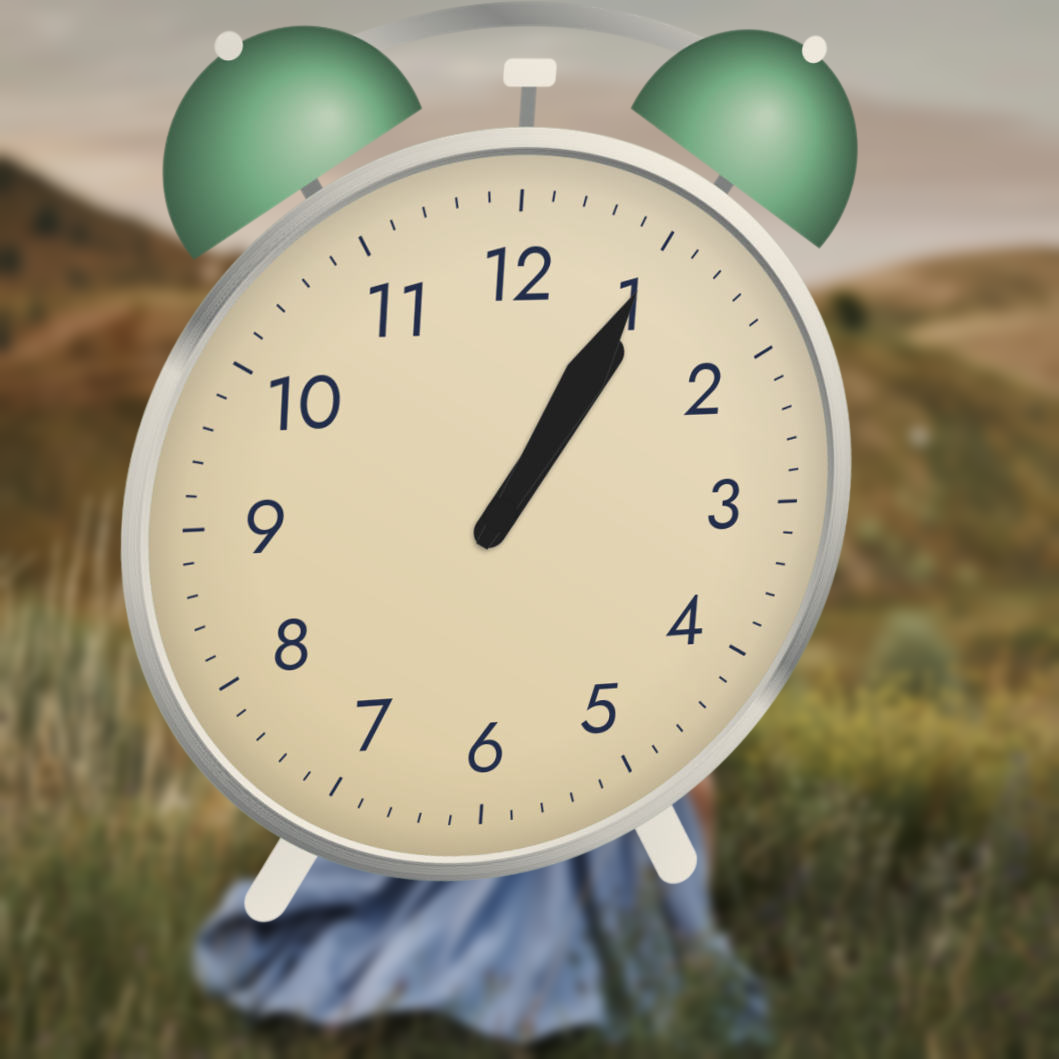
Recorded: h=1 m=5
